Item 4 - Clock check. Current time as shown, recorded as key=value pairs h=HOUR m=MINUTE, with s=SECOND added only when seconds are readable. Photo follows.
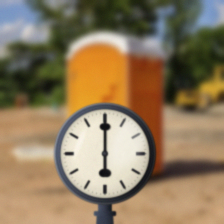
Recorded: h=6 m=0
